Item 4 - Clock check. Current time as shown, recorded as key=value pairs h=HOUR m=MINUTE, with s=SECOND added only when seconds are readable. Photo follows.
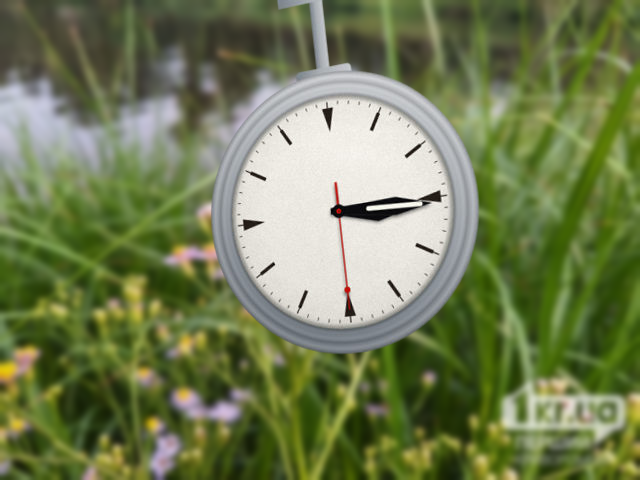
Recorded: h=3 m=15 s=30
